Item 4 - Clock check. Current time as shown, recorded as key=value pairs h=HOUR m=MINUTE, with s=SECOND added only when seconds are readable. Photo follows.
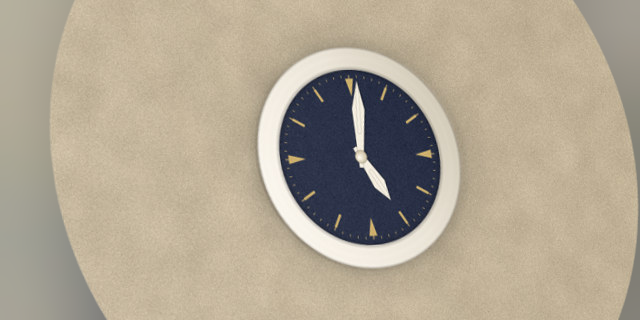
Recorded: h=5 m=1
